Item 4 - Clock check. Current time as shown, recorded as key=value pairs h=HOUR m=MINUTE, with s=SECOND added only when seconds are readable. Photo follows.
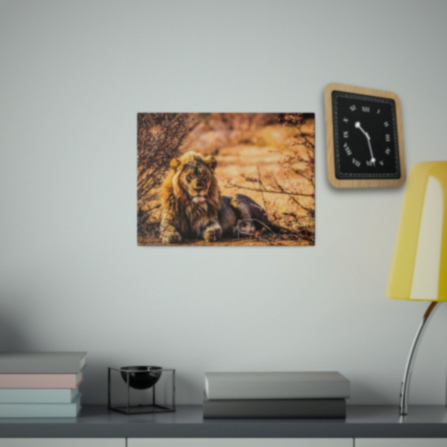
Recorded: h=10 m=28
